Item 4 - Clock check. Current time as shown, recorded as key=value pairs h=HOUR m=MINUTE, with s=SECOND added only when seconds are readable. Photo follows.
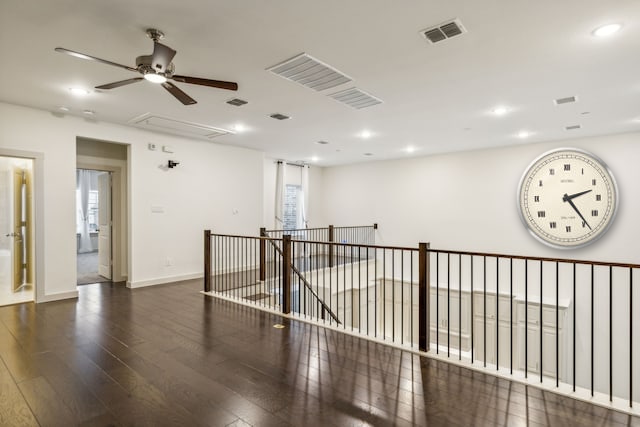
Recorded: h=2 m=24
